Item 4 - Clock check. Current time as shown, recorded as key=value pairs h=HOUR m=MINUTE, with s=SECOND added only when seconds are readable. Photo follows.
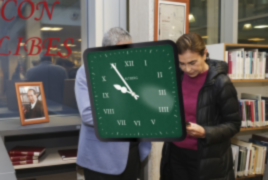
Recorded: h=9 m=55
